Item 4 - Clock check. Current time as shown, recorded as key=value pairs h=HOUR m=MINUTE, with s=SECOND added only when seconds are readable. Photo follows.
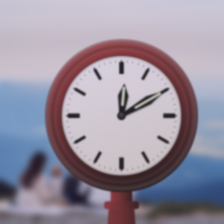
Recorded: h=12 m=10
